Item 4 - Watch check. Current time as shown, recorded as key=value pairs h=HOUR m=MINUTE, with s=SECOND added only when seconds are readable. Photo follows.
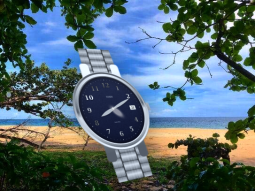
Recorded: h=8 m=11
